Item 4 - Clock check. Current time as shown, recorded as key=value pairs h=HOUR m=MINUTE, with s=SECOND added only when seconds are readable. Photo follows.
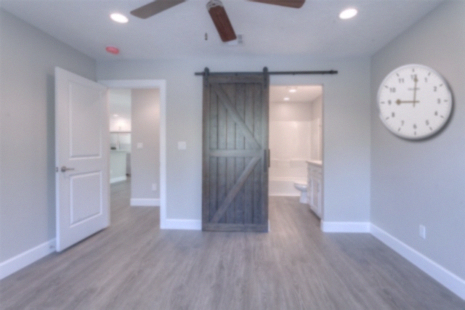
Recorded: h=9 m=1
